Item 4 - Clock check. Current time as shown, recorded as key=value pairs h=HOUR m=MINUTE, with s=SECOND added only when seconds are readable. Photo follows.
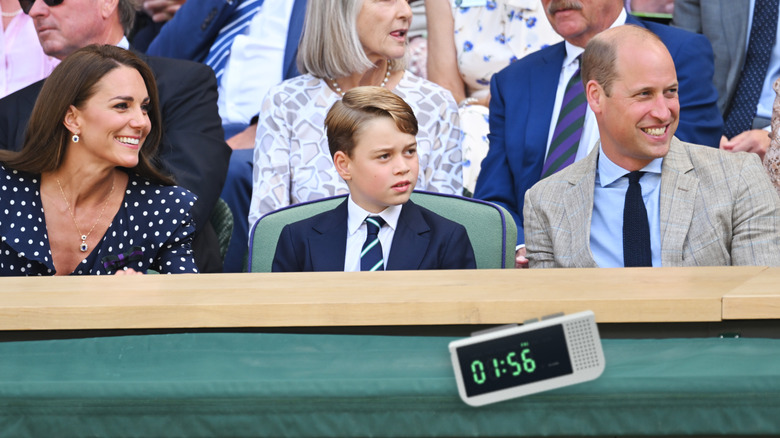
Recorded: h=1 m=56
